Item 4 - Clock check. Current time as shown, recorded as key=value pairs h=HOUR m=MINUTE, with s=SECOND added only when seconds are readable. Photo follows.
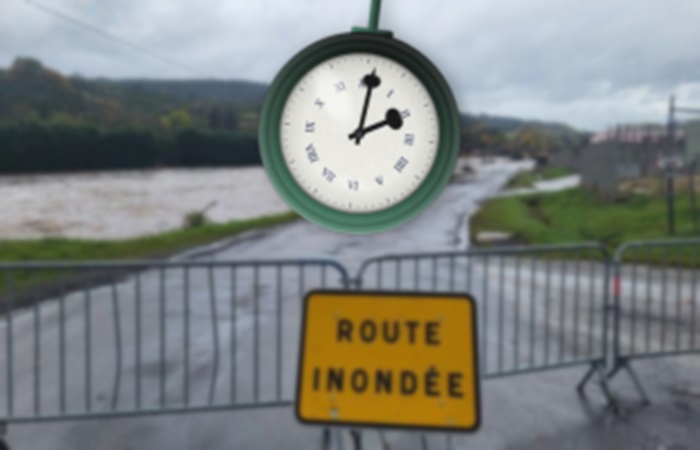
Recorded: h=2 m=1
